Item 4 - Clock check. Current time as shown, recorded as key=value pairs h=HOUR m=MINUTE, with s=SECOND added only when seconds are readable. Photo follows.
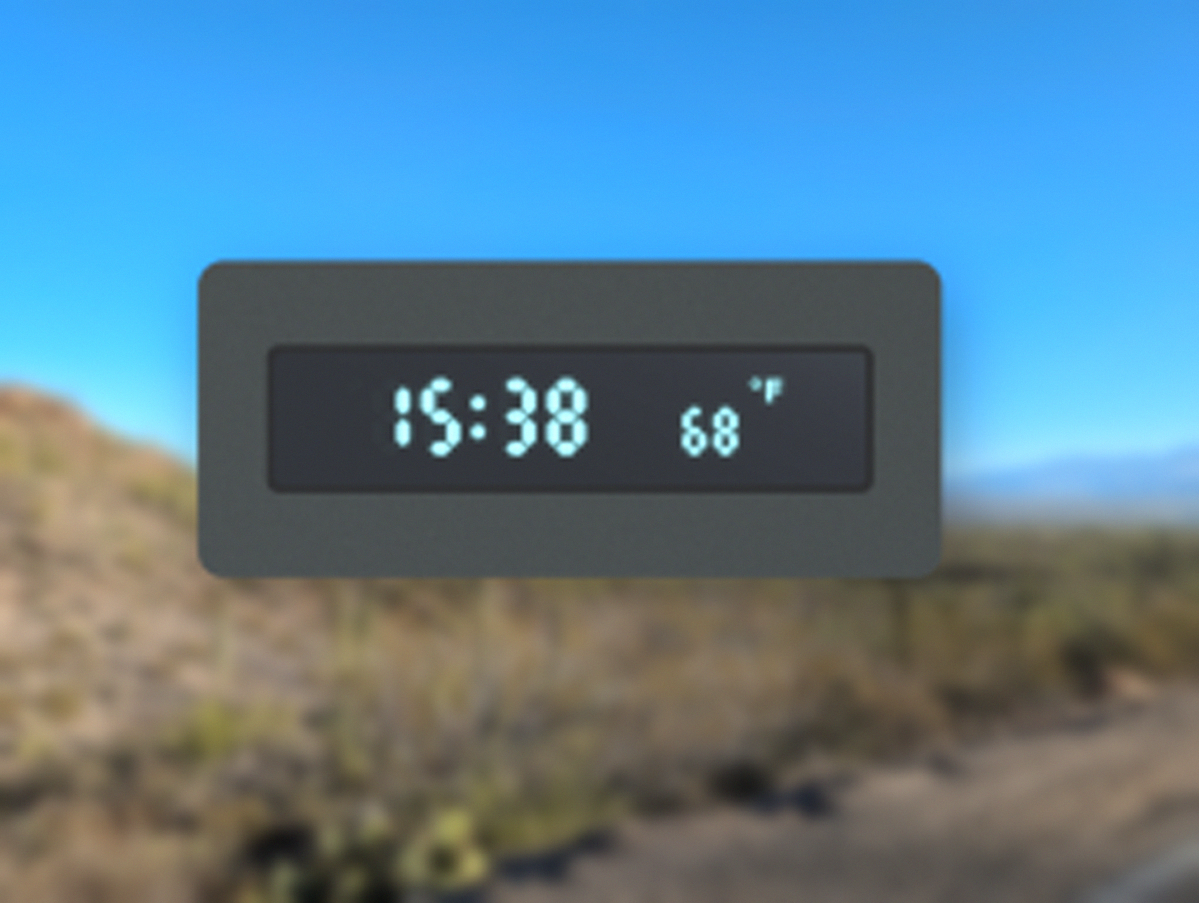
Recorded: h=15 m=38
